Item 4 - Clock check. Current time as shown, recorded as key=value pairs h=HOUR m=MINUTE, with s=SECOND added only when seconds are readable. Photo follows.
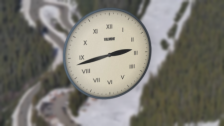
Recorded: h=2 m=43
